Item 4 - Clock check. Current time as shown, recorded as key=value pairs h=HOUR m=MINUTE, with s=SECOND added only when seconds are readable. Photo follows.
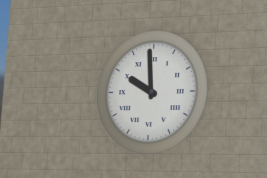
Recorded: h=9 m=59
